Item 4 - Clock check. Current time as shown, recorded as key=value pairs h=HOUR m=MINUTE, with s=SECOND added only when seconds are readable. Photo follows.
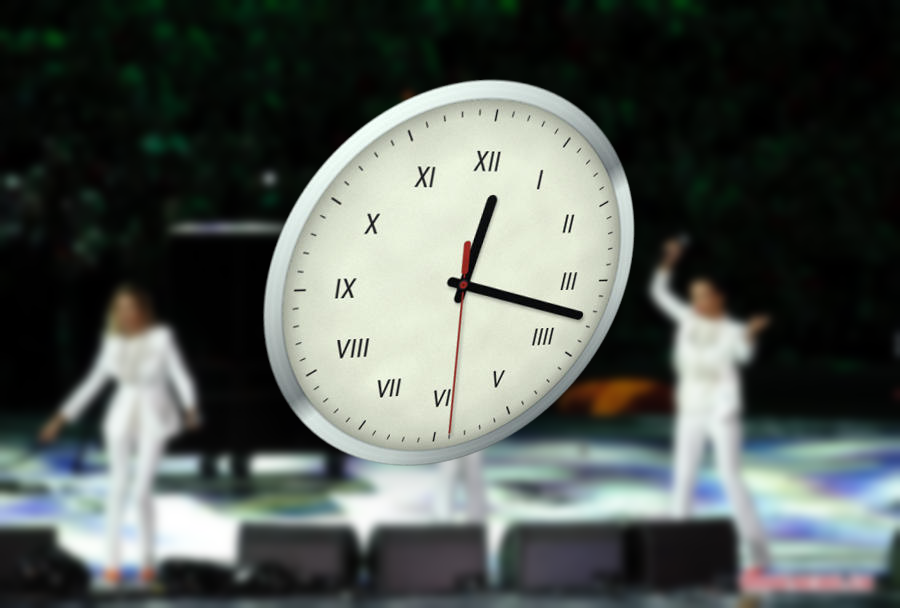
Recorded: h=12 m=17 s=29
